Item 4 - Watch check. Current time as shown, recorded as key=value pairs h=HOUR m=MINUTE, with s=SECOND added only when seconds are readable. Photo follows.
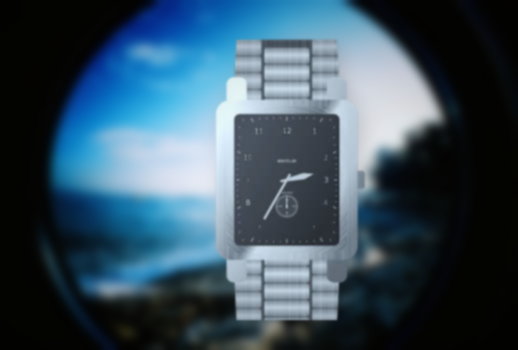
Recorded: h=2 m=35
